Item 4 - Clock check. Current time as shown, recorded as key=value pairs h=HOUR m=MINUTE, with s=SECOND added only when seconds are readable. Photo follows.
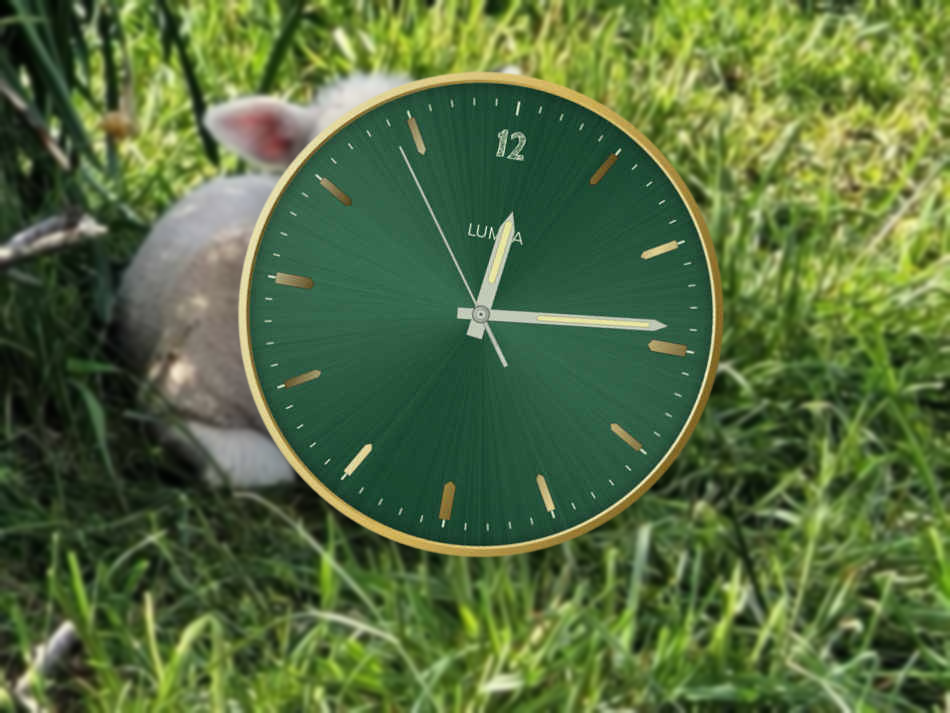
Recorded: h=12 m=13 s=54
